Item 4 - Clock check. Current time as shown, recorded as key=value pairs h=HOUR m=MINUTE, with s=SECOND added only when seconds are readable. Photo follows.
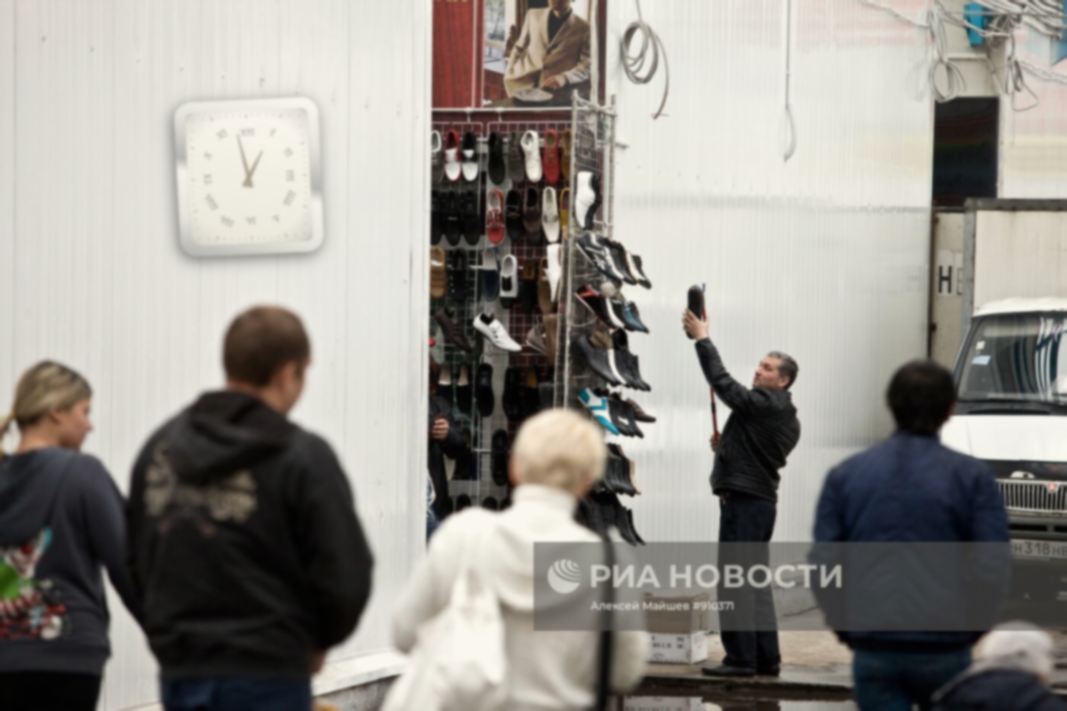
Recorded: h=12 m=58
